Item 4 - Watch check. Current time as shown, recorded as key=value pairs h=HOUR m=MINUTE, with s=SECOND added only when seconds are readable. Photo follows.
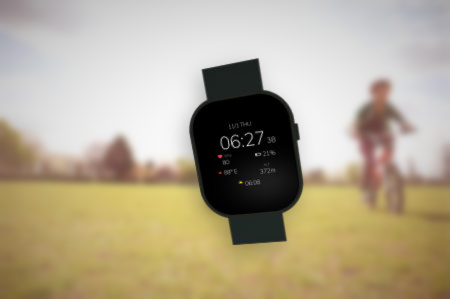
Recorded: h=6 m=27
